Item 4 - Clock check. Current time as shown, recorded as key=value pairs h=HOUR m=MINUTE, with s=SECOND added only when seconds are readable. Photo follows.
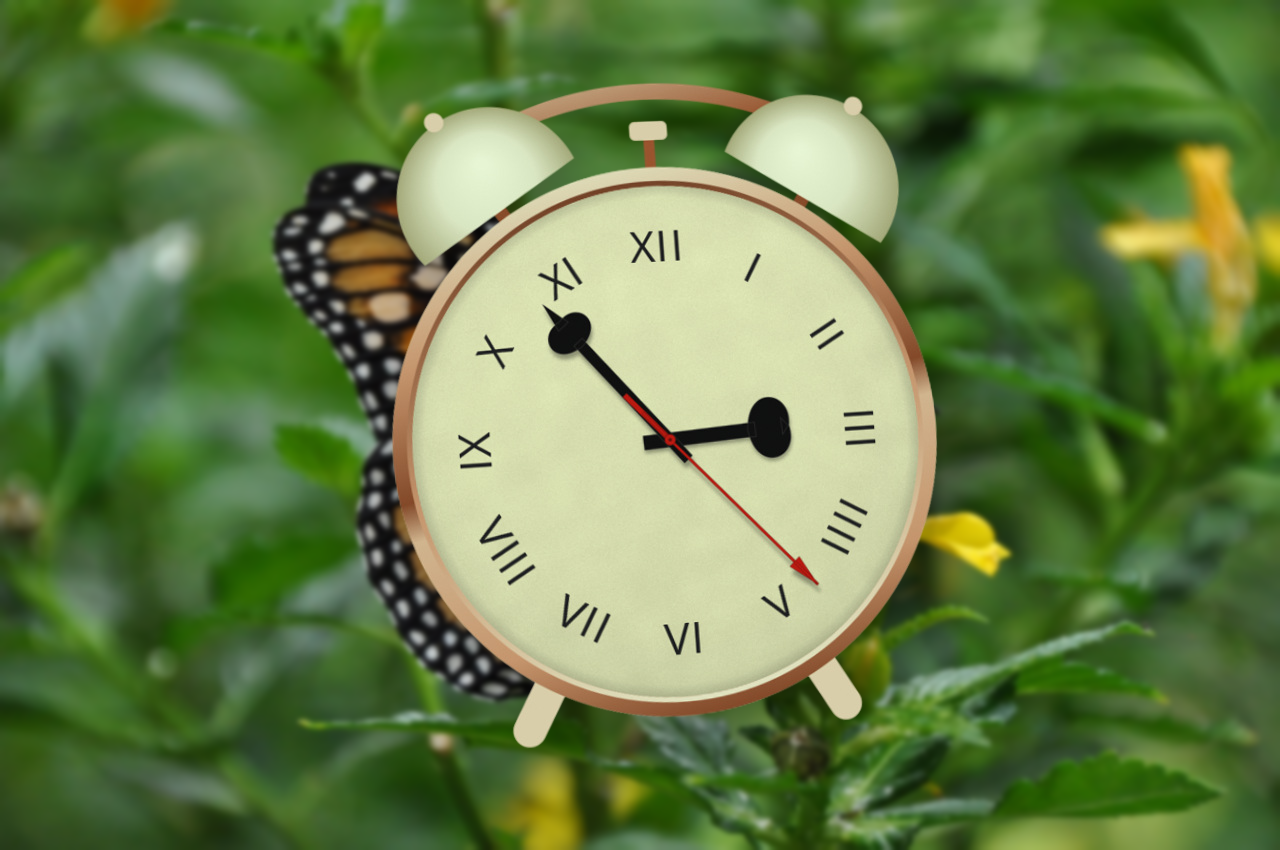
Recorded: h=2 m=53 s=23
